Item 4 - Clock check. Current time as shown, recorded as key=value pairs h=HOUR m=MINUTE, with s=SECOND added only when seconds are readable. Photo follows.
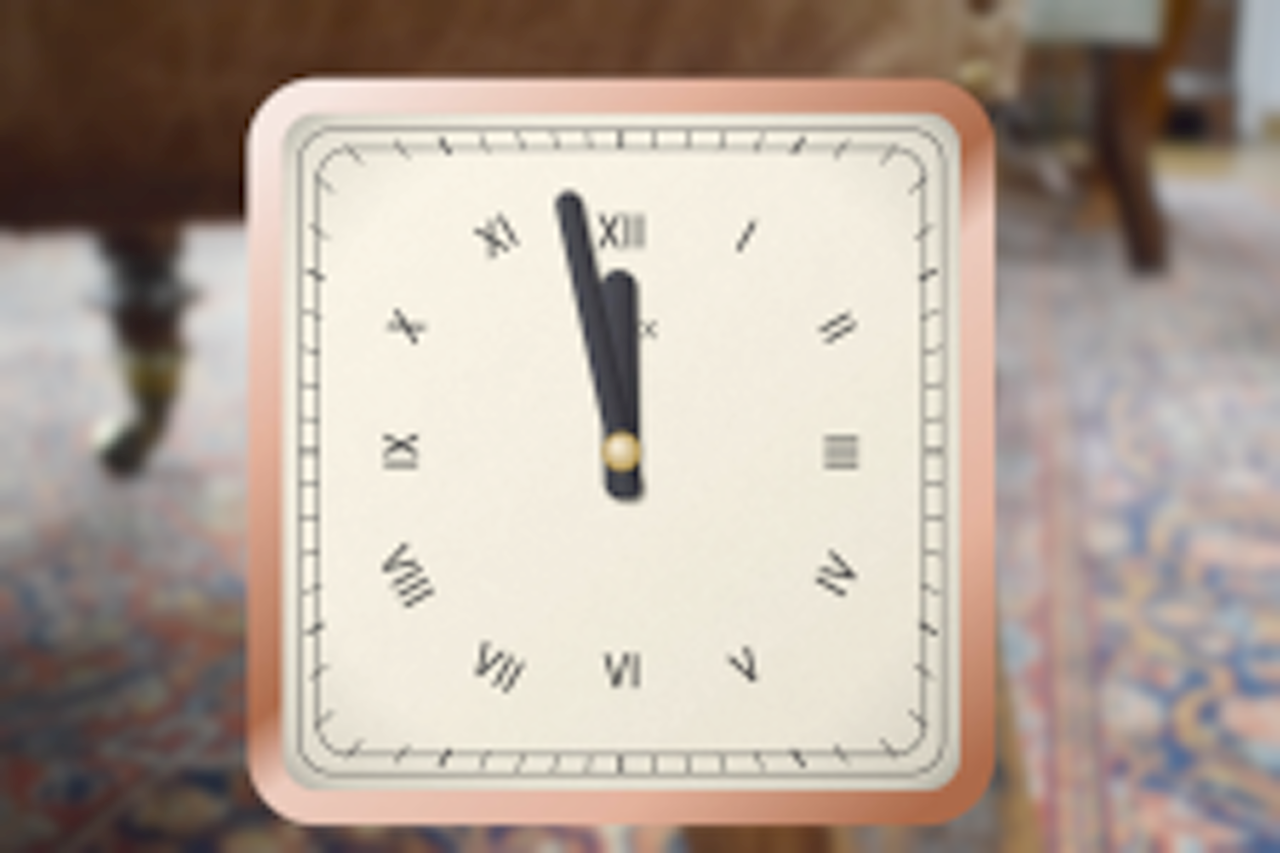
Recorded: h=11 m=58
